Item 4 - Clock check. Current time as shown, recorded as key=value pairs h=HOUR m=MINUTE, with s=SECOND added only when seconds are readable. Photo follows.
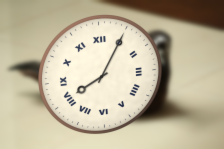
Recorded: h=8 m=5
